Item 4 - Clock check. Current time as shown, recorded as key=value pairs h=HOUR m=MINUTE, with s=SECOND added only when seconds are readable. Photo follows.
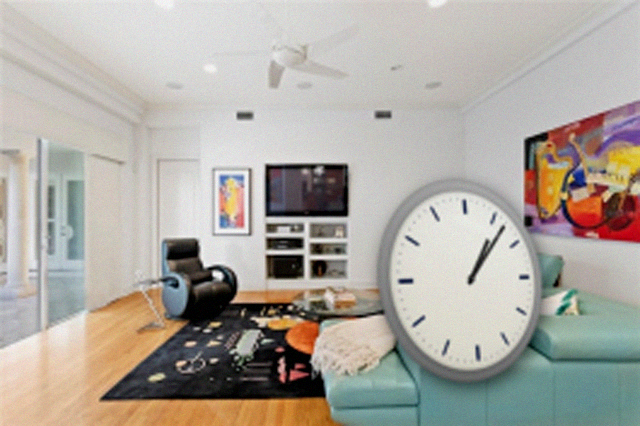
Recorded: h=1 m=7
